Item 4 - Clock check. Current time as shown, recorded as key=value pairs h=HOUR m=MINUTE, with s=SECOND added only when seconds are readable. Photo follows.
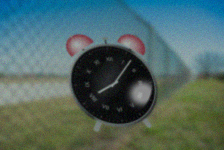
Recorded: h=8 m=7
